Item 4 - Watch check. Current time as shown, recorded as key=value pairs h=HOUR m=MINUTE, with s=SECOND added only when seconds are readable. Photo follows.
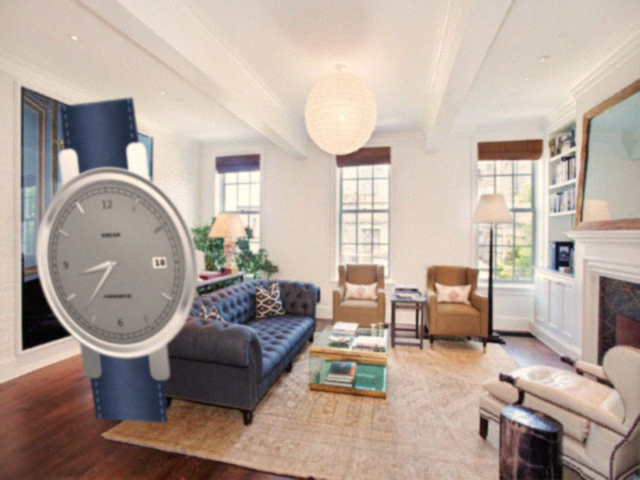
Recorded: h=8 m=37
